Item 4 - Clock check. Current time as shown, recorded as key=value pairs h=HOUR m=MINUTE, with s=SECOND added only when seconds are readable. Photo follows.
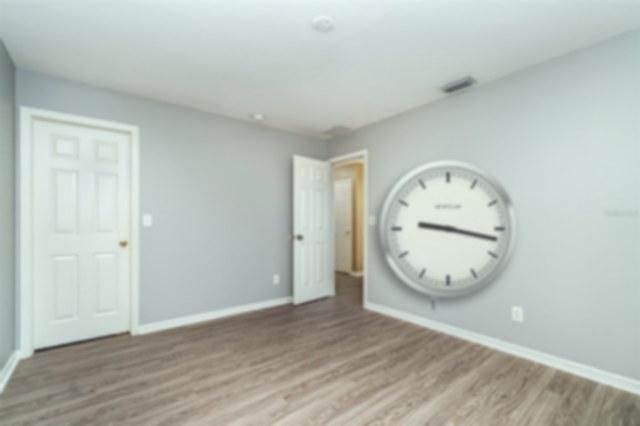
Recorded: h=9 m=17
